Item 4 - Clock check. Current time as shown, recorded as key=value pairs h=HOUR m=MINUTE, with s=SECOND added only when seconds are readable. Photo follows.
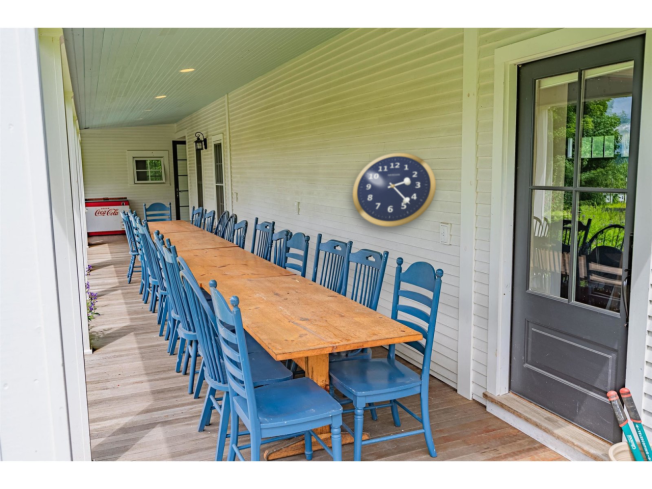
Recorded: h=2 m=23
